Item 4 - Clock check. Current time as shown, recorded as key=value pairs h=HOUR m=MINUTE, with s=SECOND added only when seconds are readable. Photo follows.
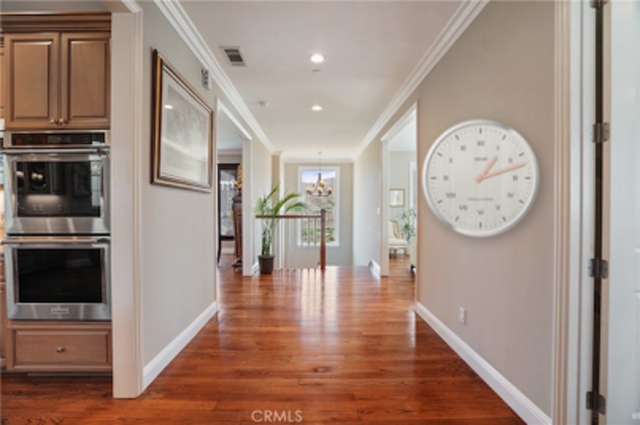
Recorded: h=1 m=12
